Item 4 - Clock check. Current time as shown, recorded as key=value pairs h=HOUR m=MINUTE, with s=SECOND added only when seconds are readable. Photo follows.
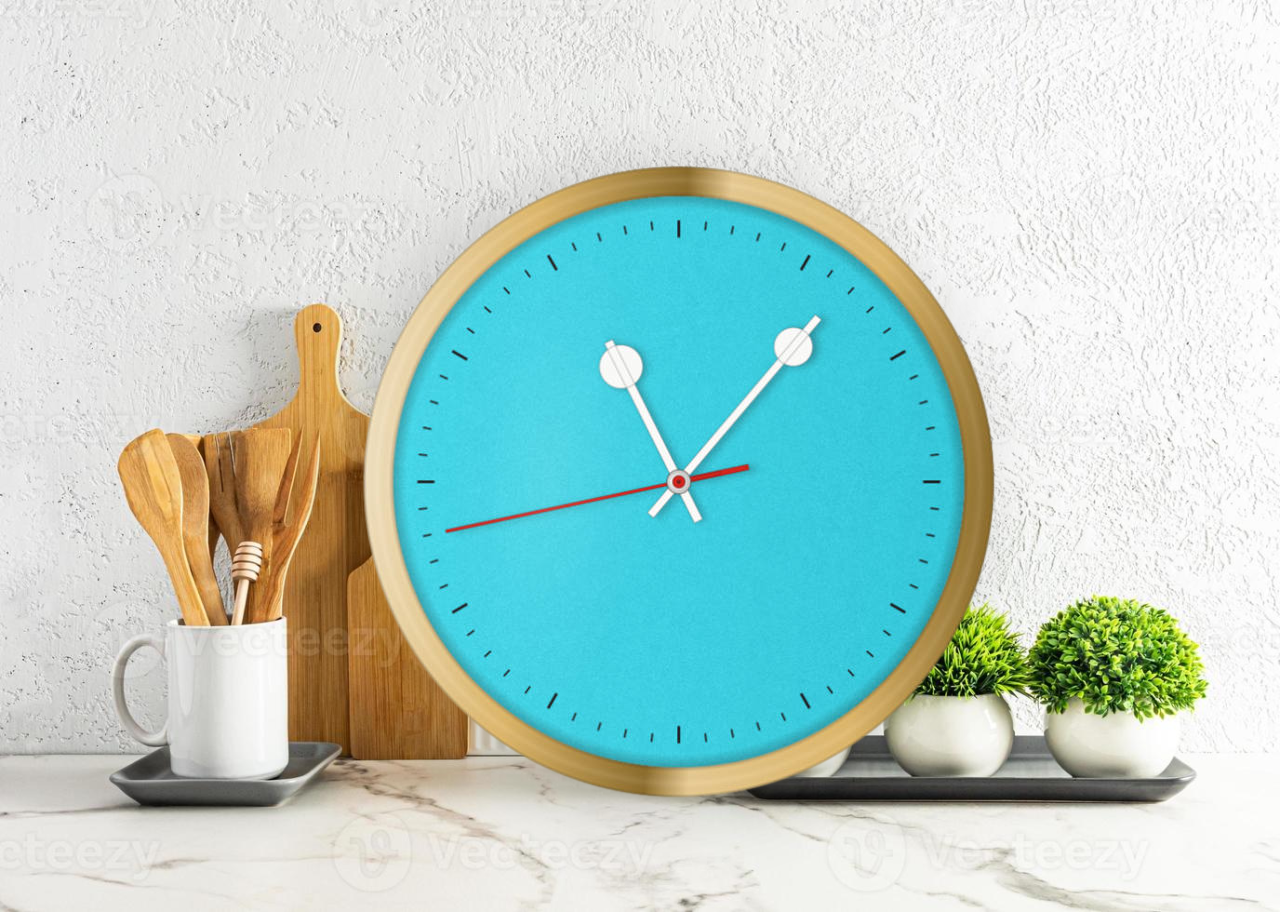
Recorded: h=11 m=6 s=43
